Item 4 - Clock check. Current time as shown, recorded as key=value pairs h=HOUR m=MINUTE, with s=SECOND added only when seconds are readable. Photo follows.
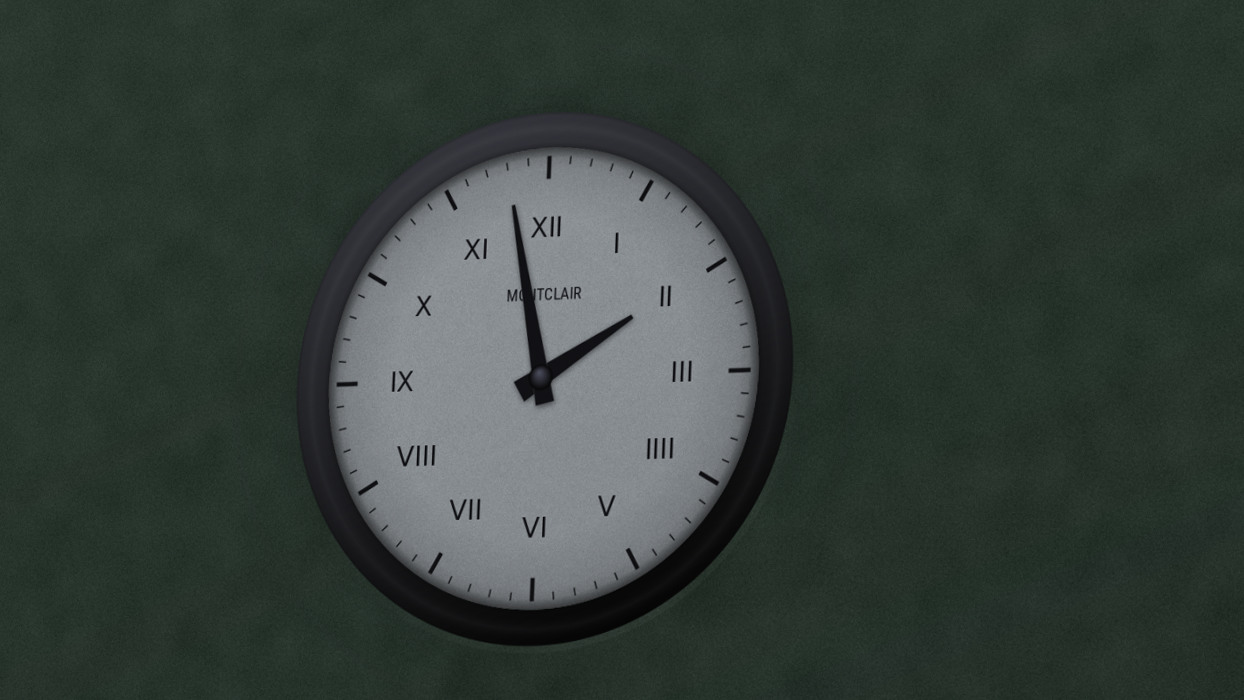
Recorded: h=1 m=58
